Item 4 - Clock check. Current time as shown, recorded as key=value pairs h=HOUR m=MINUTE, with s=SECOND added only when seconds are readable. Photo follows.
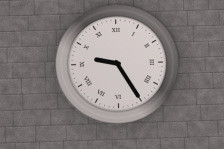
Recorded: h=9 m=25
